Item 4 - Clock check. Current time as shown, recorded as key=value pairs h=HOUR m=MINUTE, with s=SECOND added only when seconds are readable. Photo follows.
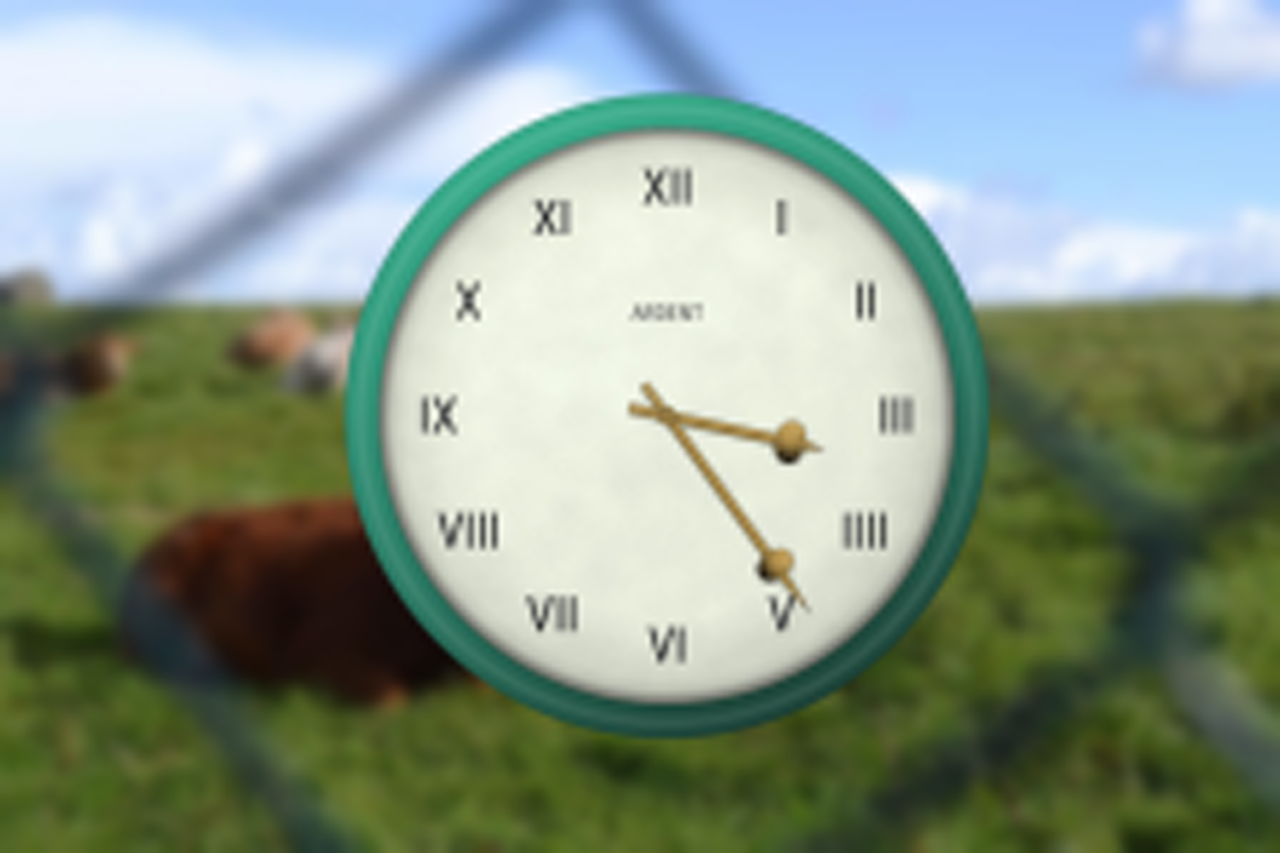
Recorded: h=3 m=24
